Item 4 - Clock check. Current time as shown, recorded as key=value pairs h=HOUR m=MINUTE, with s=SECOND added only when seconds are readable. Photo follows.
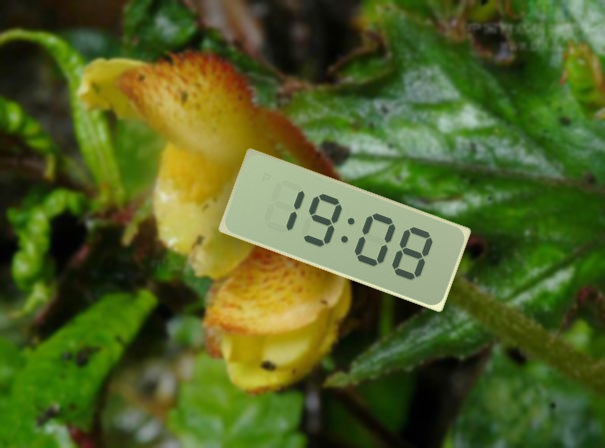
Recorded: h=19 m=8
